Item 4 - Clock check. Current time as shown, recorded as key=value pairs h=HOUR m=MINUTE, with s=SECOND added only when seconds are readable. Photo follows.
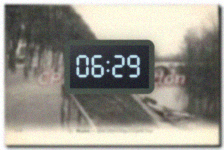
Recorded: h=6 m=29
